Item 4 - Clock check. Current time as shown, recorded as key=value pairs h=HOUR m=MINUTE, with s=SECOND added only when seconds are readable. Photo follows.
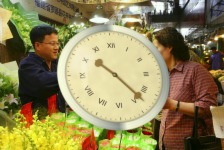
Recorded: h=10 m=23
